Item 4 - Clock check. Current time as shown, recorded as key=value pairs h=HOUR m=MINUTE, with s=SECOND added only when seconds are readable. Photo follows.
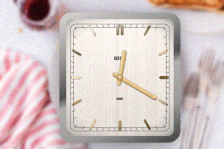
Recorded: h=12 m=20
